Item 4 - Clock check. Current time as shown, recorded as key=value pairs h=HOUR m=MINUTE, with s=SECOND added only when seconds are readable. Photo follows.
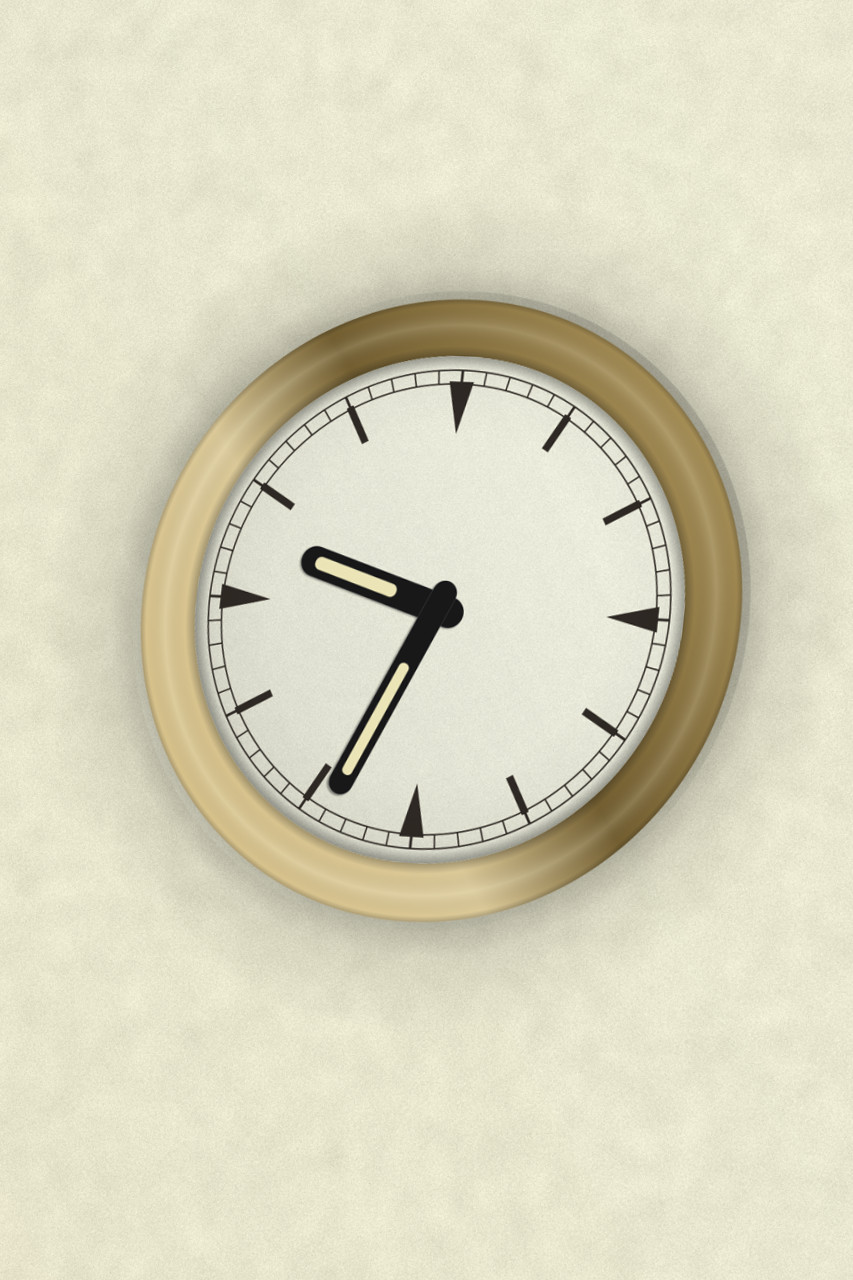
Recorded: h=9 m=34
